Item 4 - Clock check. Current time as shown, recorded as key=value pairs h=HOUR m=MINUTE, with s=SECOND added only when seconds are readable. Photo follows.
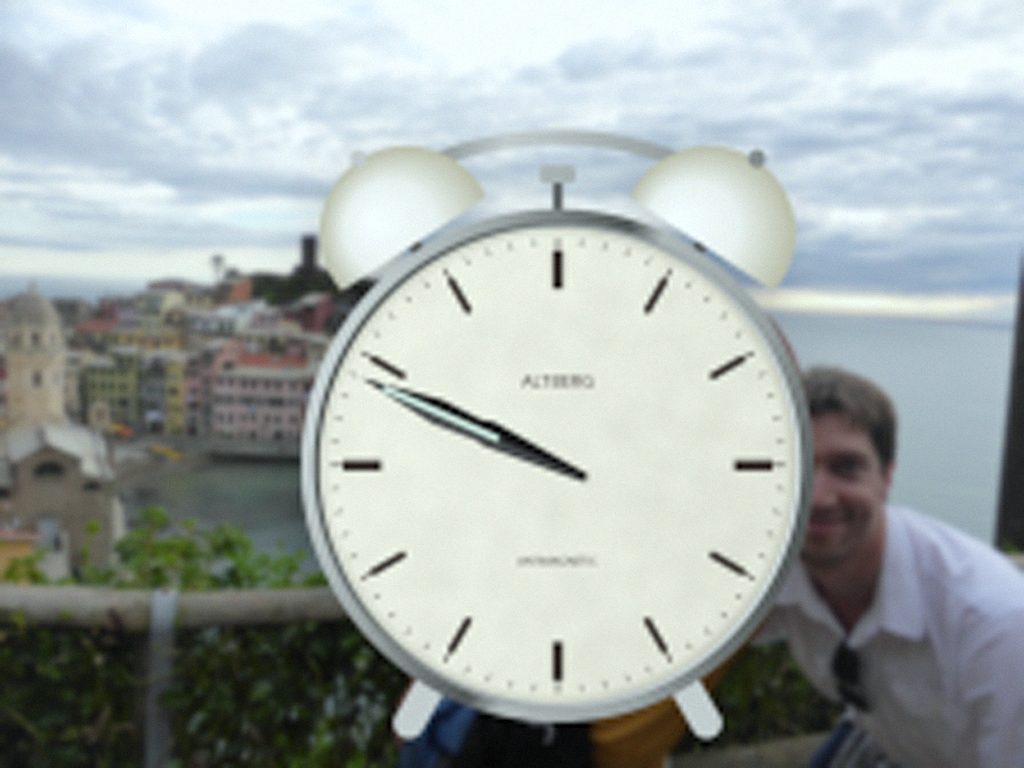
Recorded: h=9 m=49
